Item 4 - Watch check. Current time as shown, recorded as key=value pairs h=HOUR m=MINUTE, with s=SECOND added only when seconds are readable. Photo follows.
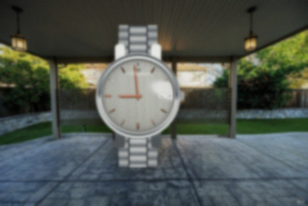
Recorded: h=8 m=59
